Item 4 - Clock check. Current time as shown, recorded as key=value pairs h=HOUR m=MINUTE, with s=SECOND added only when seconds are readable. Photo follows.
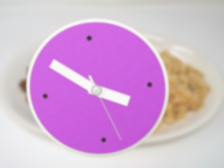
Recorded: h=3 m=51 s=27
